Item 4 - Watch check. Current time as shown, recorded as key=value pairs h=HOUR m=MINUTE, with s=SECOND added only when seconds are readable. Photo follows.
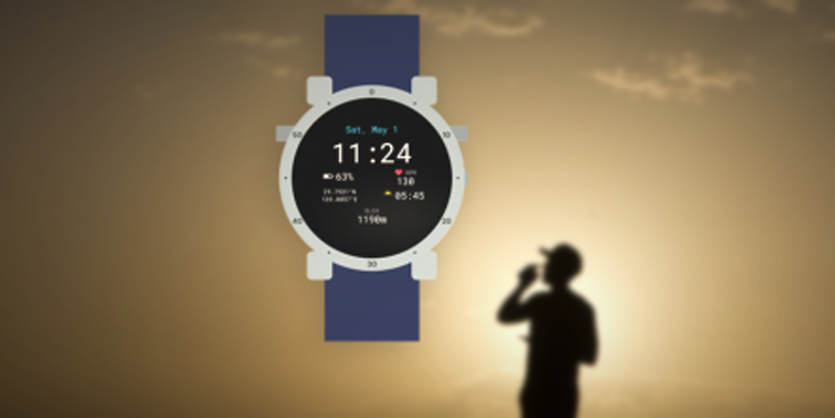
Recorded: h=11 m=24
